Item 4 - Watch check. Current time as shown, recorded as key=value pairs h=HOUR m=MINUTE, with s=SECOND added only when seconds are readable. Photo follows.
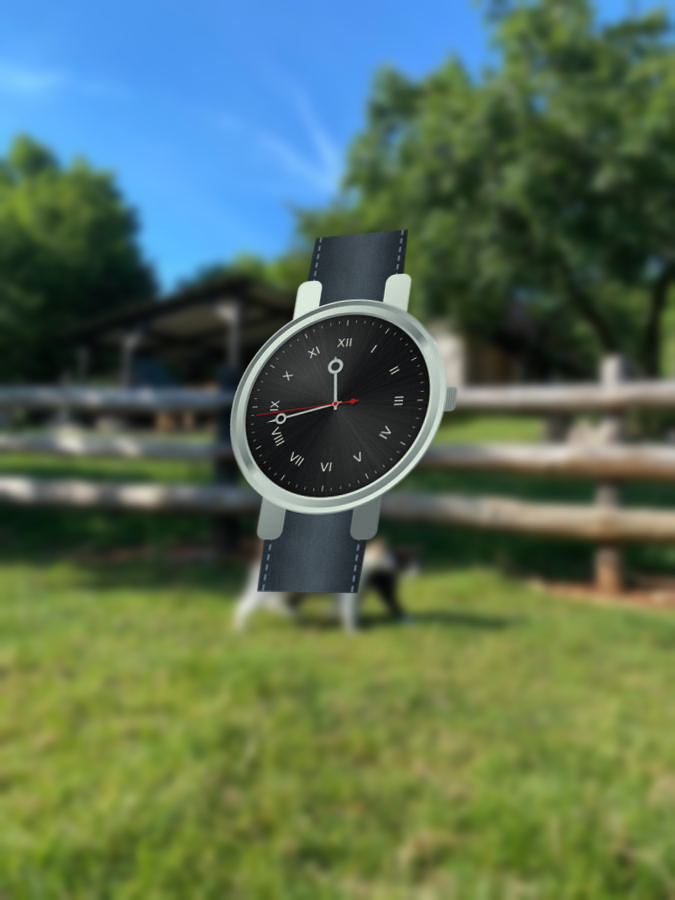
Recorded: h=11 m=42 s=44
